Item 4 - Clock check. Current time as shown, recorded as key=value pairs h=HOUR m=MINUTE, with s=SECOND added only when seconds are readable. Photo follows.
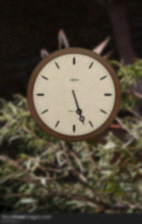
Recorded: h=5 m=27
